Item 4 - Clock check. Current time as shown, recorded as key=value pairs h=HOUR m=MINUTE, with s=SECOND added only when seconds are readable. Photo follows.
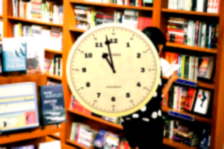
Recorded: h=10 m=58
